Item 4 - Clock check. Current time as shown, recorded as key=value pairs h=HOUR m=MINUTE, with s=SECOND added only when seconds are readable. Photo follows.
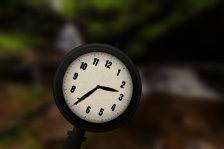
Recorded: h=2 m=35
